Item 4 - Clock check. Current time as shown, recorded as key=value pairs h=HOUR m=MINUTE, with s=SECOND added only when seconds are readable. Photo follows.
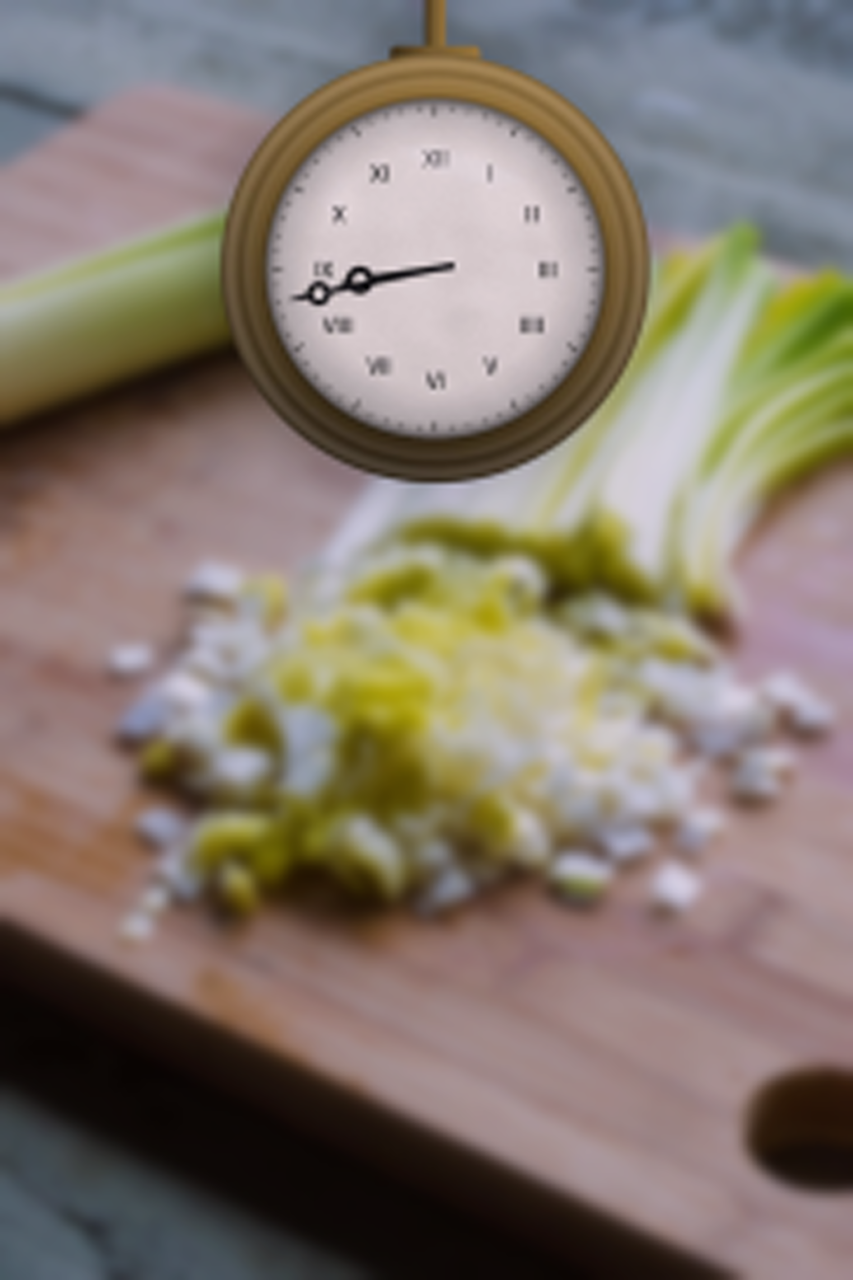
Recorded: h=8 m=43
